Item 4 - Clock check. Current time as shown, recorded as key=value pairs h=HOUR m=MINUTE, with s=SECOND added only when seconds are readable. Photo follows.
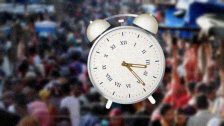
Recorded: h=3 m=24
